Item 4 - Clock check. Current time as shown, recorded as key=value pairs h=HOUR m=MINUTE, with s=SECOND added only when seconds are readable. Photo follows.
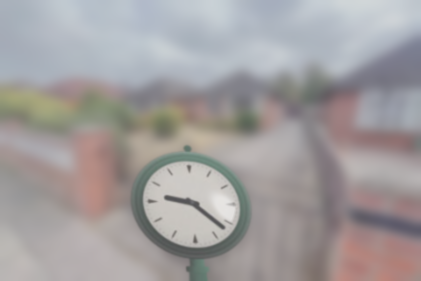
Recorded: h=9 m=22
